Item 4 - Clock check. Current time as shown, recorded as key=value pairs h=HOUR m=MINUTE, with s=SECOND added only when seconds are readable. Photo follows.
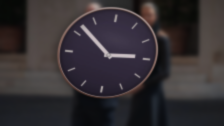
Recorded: h=2 m=52
